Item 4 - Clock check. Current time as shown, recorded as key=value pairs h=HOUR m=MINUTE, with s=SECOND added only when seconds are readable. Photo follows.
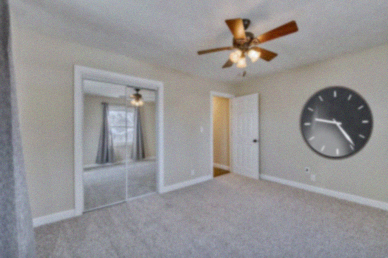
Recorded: h=9 m=24
